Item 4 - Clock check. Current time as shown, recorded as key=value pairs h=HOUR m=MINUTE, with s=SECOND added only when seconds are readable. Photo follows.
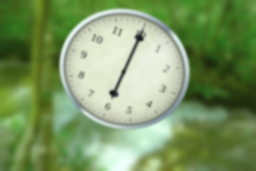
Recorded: h=6 m=0
